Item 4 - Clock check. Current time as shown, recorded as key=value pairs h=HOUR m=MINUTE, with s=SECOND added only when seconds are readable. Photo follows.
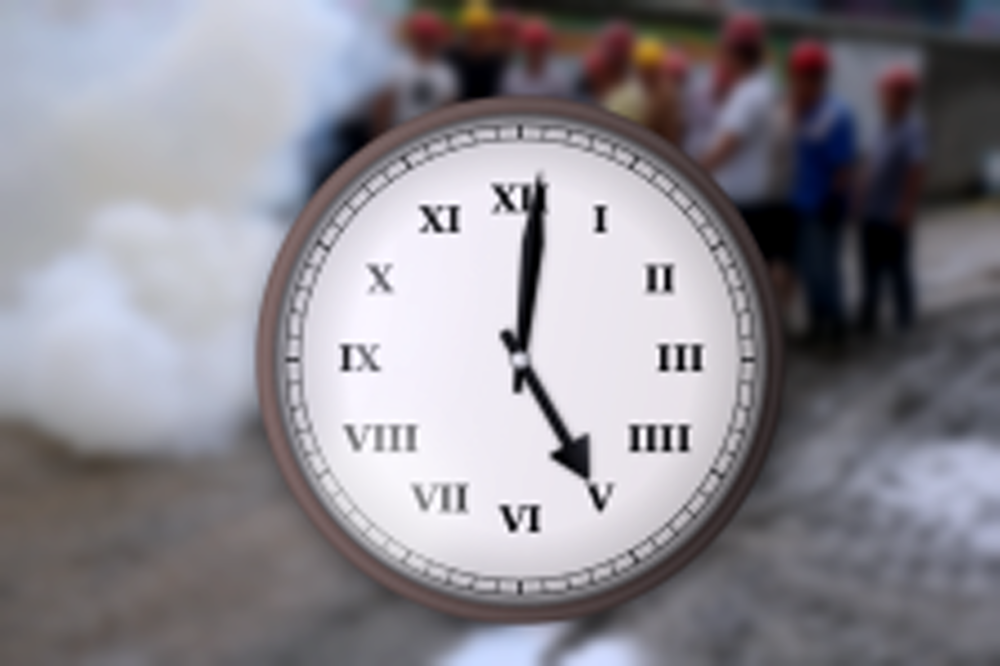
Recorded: h=5 m=1
